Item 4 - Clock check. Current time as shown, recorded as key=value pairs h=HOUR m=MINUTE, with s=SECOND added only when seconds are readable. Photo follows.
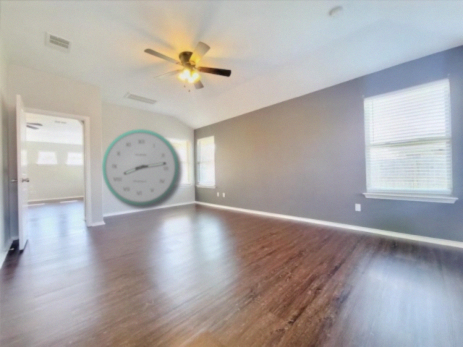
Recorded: h=8 m=13
